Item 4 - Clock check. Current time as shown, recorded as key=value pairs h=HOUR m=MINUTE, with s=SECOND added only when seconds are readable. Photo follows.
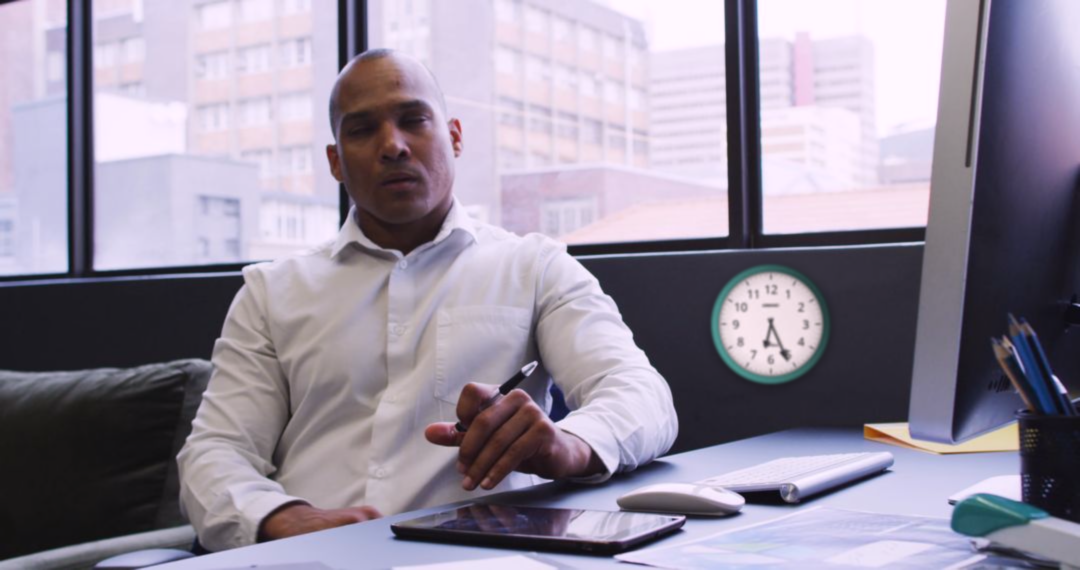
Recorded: h=6 m=26
